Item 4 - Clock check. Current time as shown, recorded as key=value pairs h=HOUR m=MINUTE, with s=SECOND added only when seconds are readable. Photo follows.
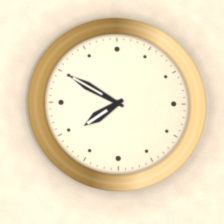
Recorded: h=7 m=50
